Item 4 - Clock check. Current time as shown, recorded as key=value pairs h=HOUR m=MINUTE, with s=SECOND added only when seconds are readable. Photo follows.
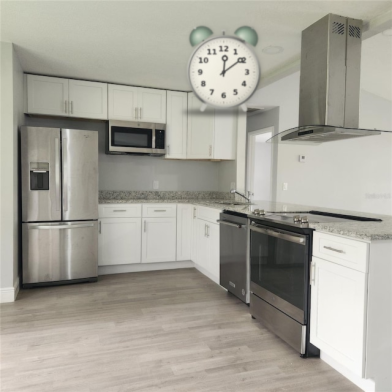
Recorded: h=12 m=9
